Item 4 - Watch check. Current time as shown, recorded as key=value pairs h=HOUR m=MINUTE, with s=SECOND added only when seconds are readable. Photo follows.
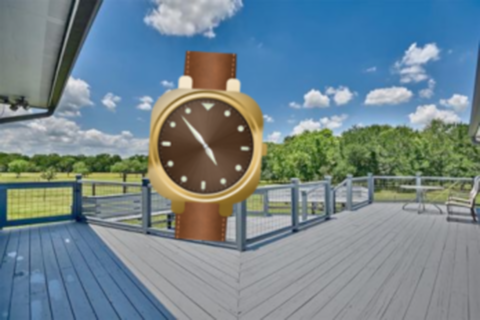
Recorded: h=4 m=53
